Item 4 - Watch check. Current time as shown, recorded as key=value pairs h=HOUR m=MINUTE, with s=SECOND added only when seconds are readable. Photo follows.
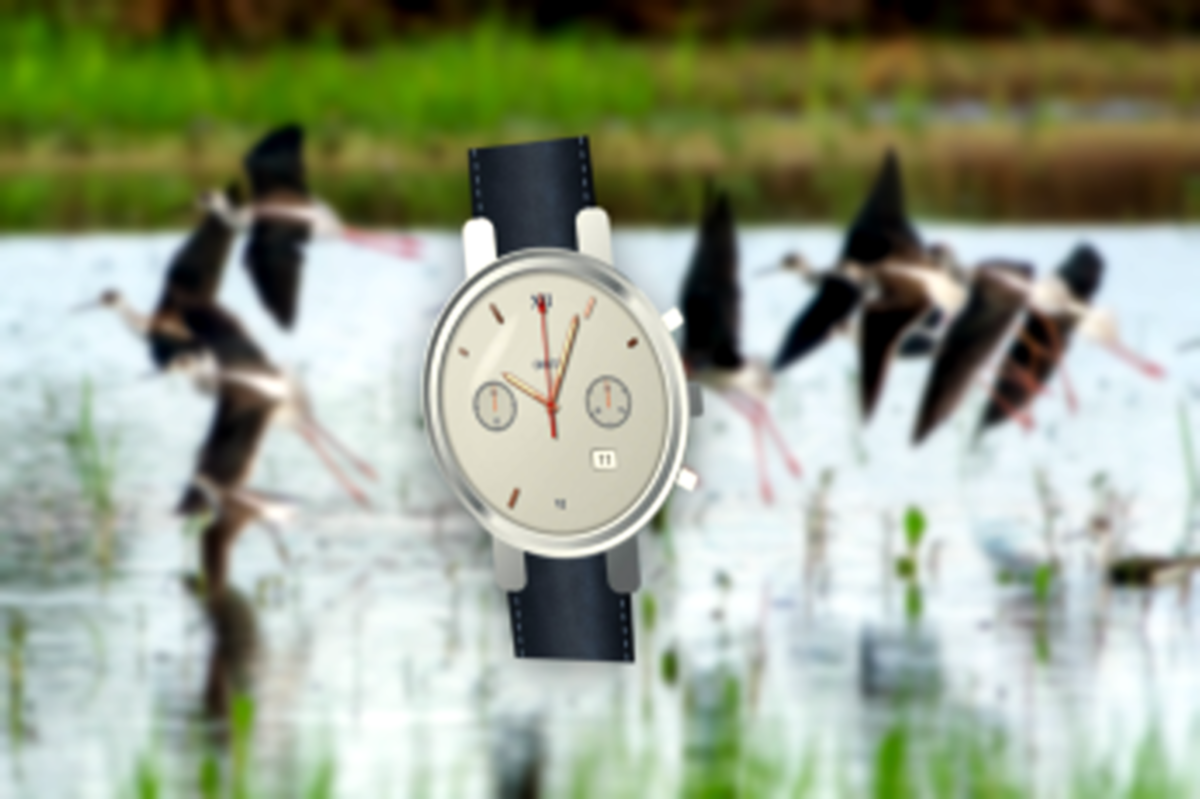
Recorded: h=10 m=4
